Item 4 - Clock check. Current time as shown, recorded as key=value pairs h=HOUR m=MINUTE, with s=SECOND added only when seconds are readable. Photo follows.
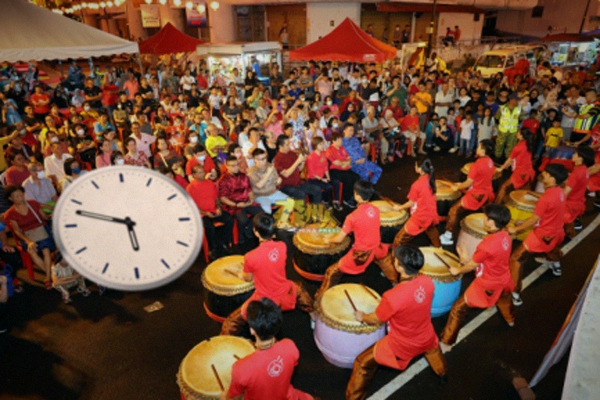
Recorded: h=5 m=48
